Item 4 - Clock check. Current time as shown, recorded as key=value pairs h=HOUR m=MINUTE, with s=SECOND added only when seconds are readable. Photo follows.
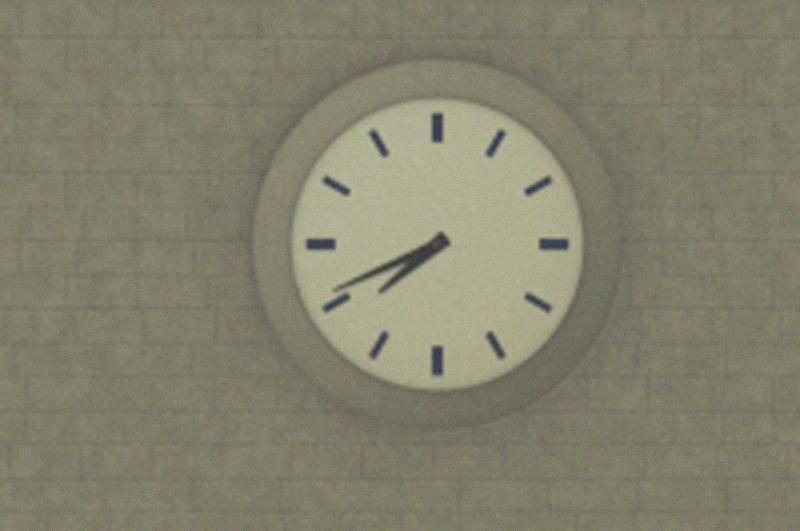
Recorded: h=7 m=41
